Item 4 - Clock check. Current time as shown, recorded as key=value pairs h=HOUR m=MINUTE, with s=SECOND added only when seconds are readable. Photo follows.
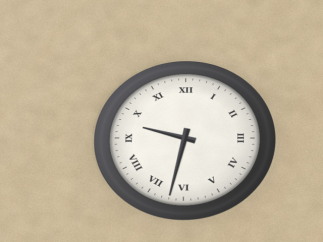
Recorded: h=9 m=32
